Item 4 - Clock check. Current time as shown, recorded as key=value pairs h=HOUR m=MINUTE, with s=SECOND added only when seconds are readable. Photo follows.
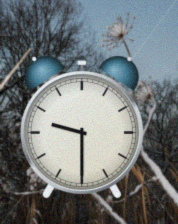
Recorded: h=9 m=30
